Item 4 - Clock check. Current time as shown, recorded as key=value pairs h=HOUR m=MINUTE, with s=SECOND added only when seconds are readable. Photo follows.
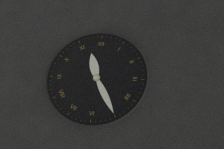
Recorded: h=11 m=25
